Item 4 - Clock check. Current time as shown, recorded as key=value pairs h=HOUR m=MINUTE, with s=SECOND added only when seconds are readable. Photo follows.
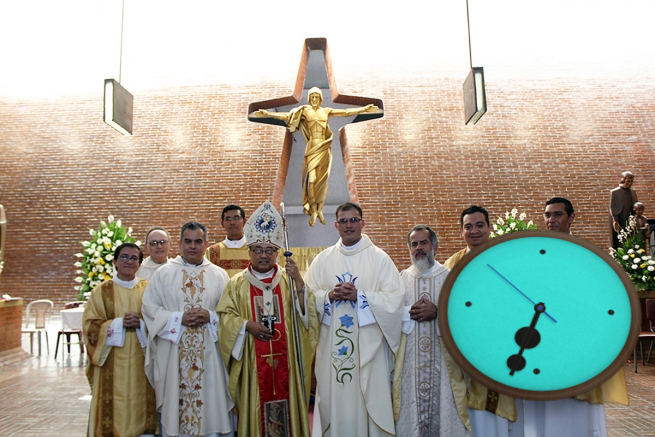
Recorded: h=6 m=32 s=52
